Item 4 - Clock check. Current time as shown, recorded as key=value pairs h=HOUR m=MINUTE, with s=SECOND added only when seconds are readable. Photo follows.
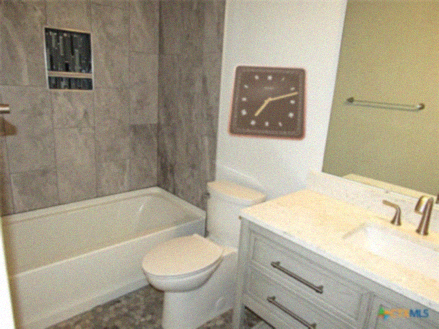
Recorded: h=7 m=12
